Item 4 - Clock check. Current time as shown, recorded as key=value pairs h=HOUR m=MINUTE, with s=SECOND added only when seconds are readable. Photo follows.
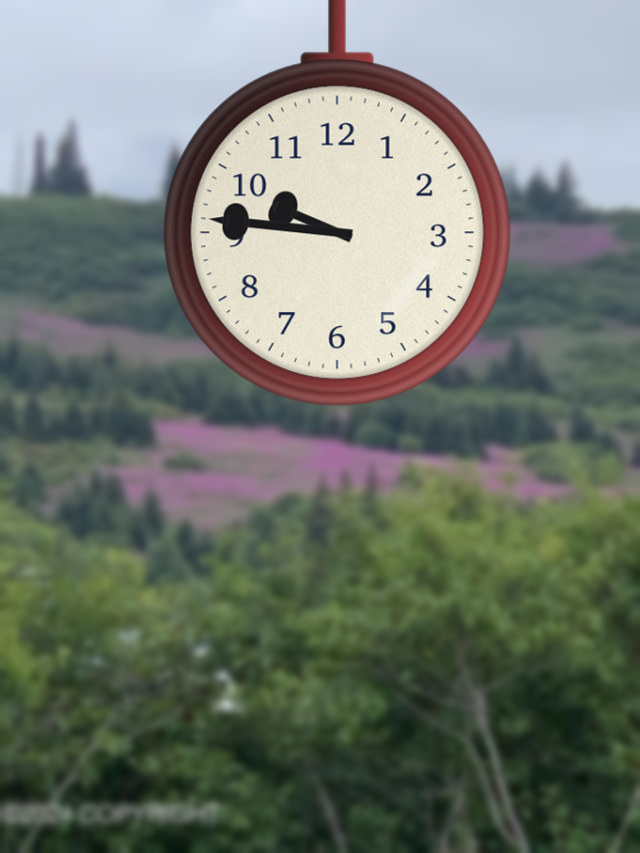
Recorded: h=9 m=46
